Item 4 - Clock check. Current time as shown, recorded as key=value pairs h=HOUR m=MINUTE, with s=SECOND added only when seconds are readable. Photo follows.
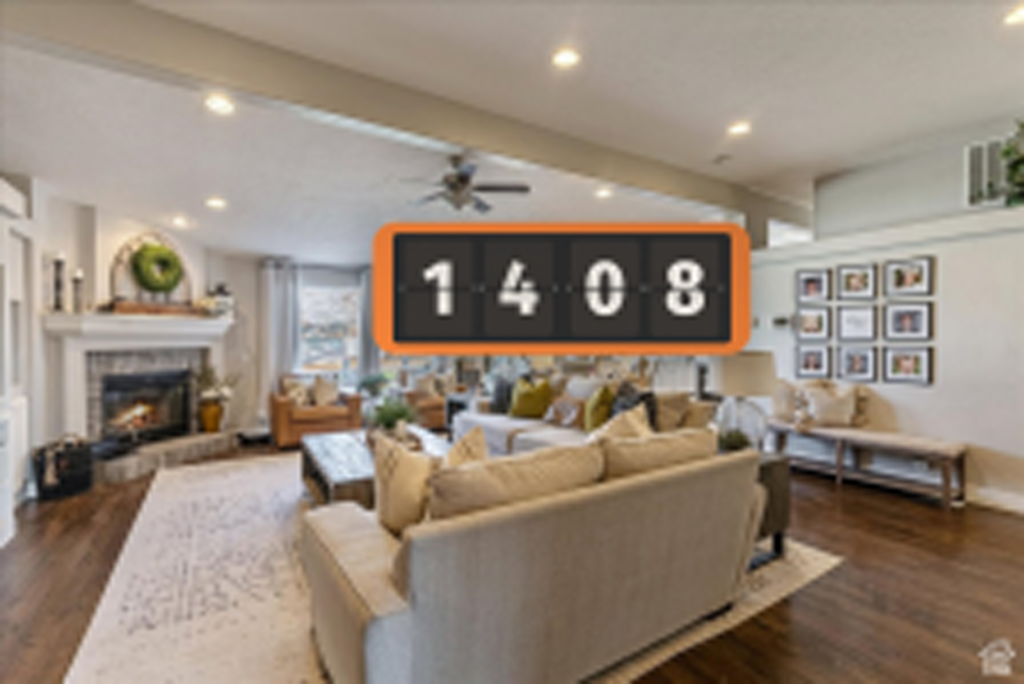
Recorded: h=14 m=8
